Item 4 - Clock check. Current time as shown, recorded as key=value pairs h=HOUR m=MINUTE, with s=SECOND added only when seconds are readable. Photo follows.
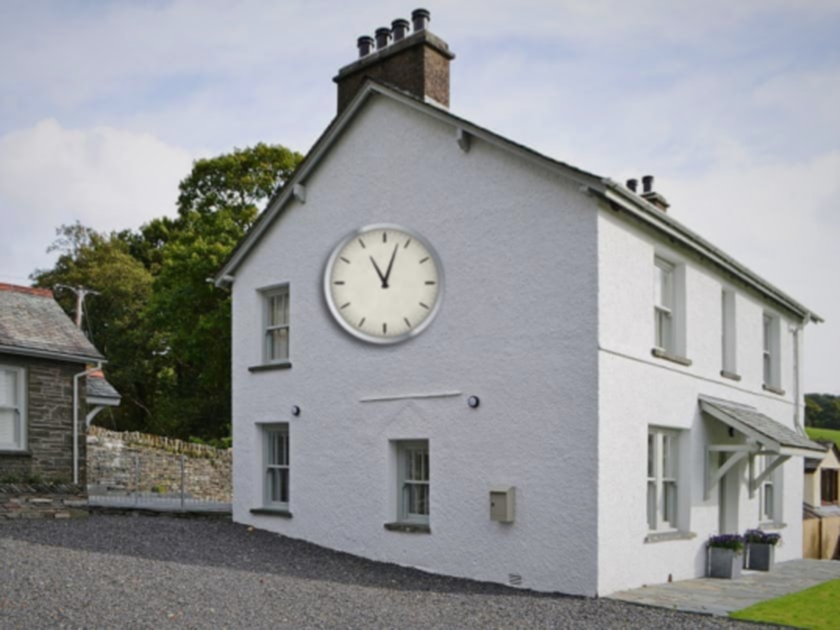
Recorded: h=11 m=3
